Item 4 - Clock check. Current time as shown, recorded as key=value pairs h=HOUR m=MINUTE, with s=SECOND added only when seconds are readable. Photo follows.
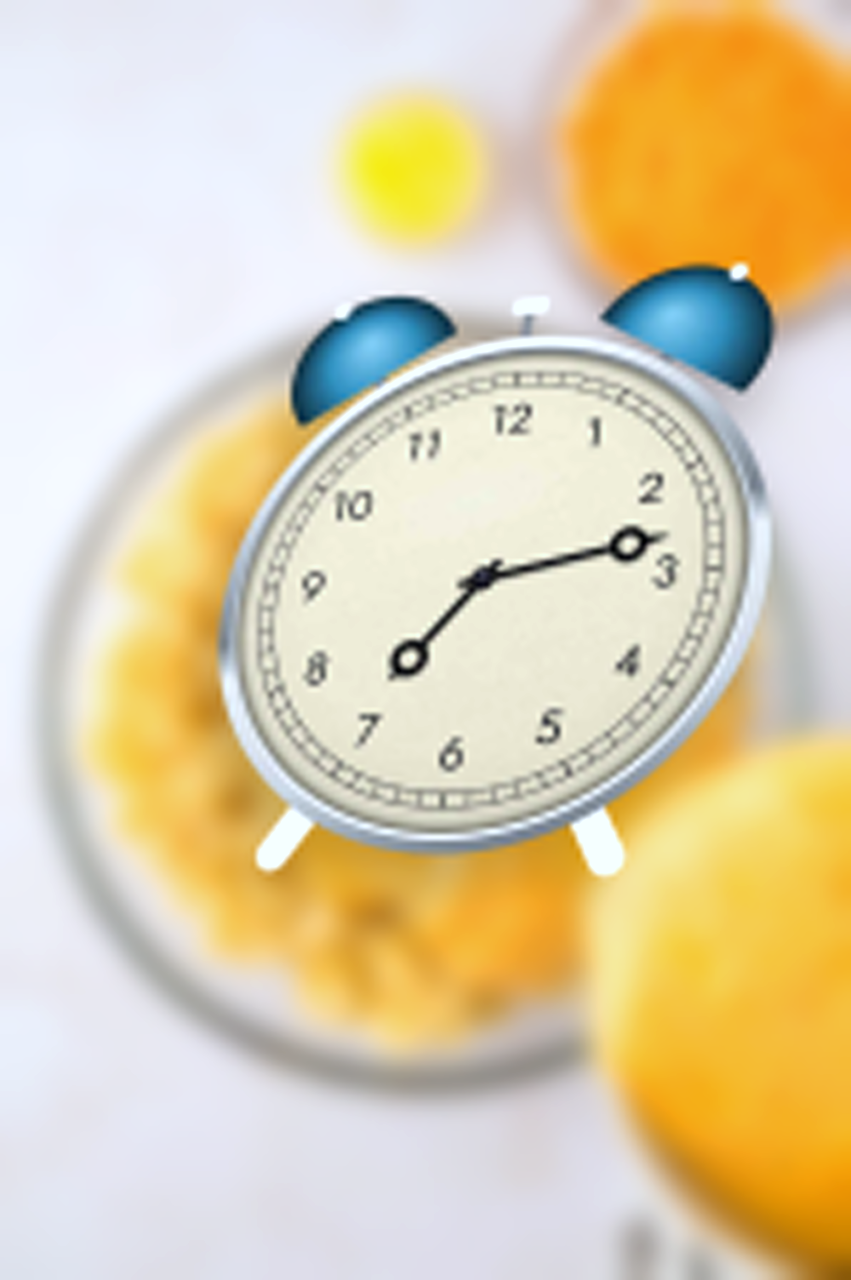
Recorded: h=7 m=13
